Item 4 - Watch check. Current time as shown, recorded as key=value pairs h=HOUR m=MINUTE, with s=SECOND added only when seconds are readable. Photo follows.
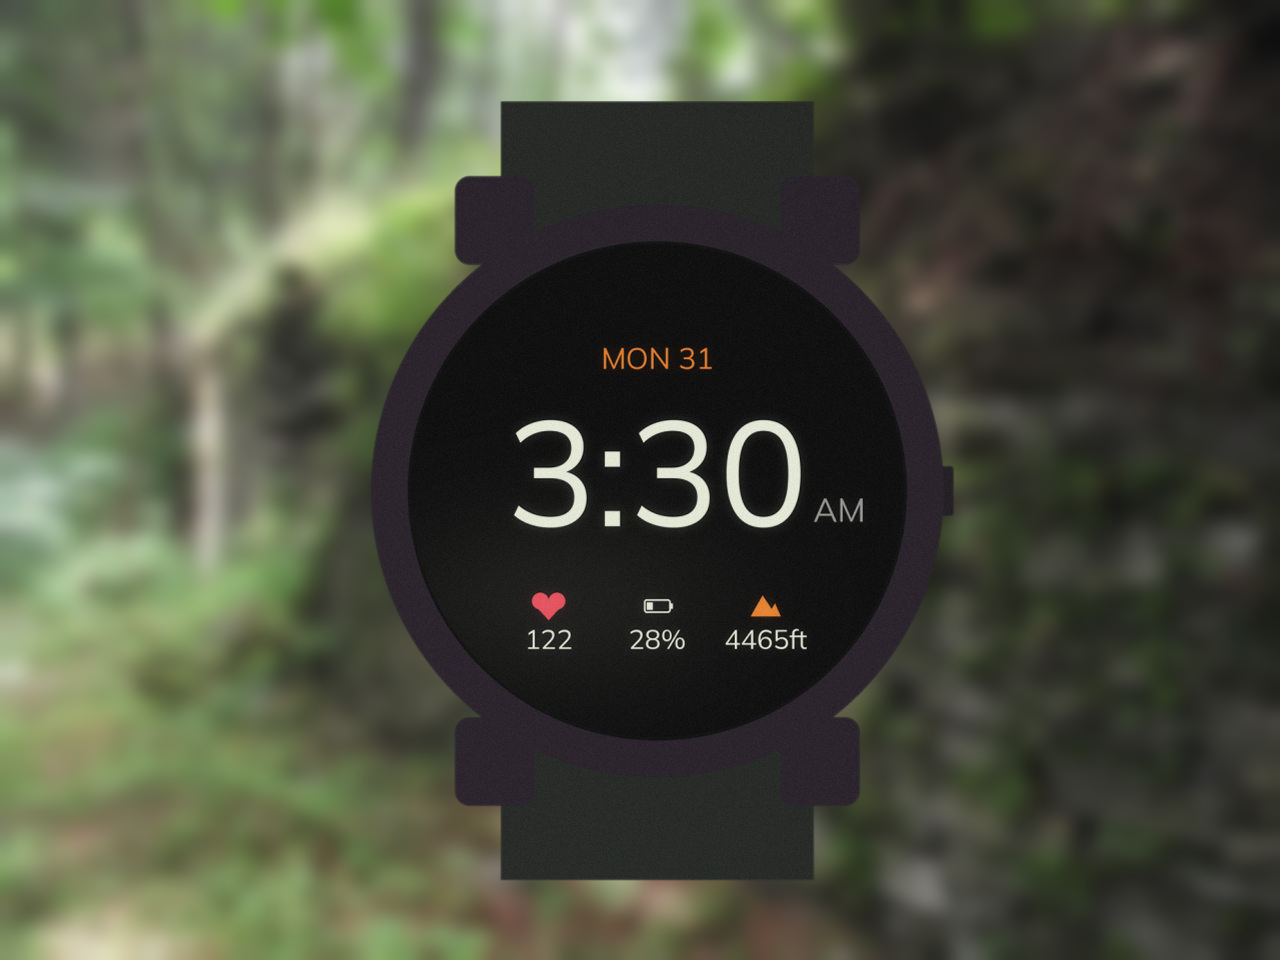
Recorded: h=3 m=30
